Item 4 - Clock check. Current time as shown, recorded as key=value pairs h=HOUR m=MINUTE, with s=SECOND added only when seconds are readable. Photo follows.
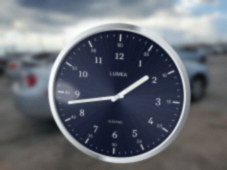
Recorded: h=1 m=43
